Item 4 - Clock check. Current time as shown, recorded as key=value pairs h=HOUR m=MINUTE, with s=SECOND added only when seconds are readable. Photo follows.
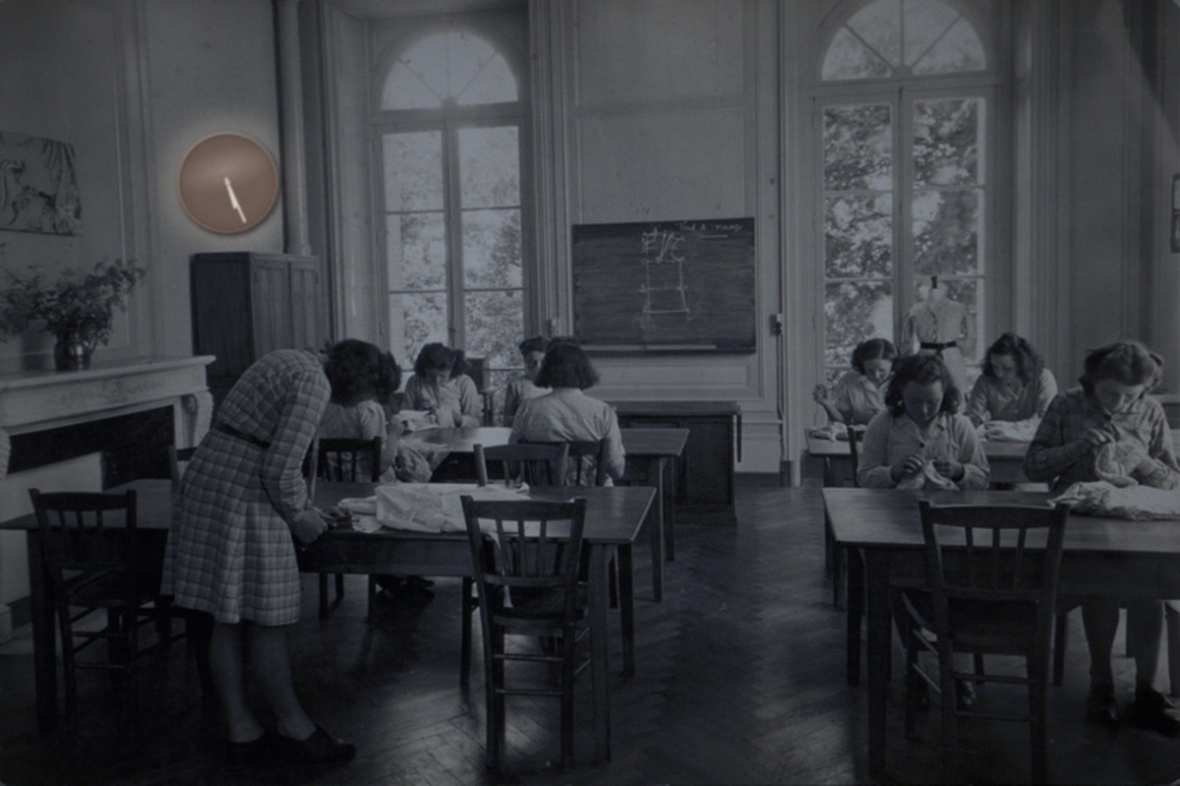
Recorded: h=5 m=26
